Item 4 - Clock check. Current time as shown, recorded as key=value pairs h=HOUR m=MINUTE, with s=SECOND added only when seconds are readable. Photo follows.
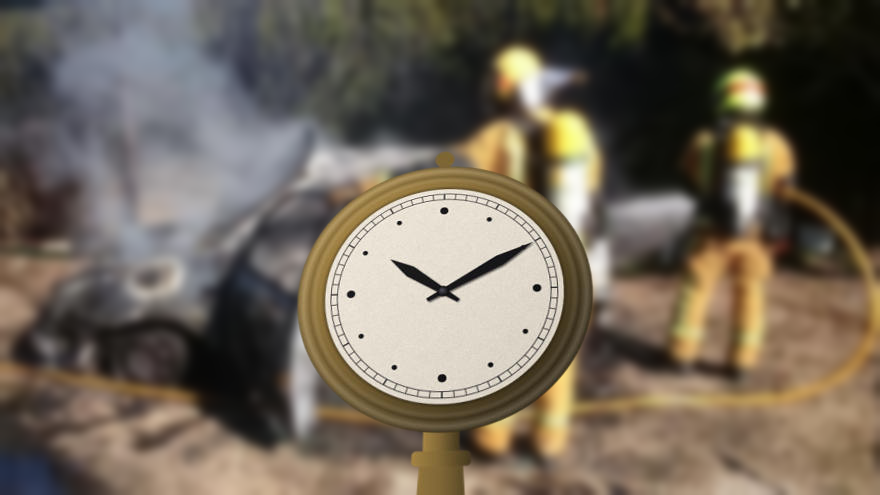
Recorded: h=10 m=10
